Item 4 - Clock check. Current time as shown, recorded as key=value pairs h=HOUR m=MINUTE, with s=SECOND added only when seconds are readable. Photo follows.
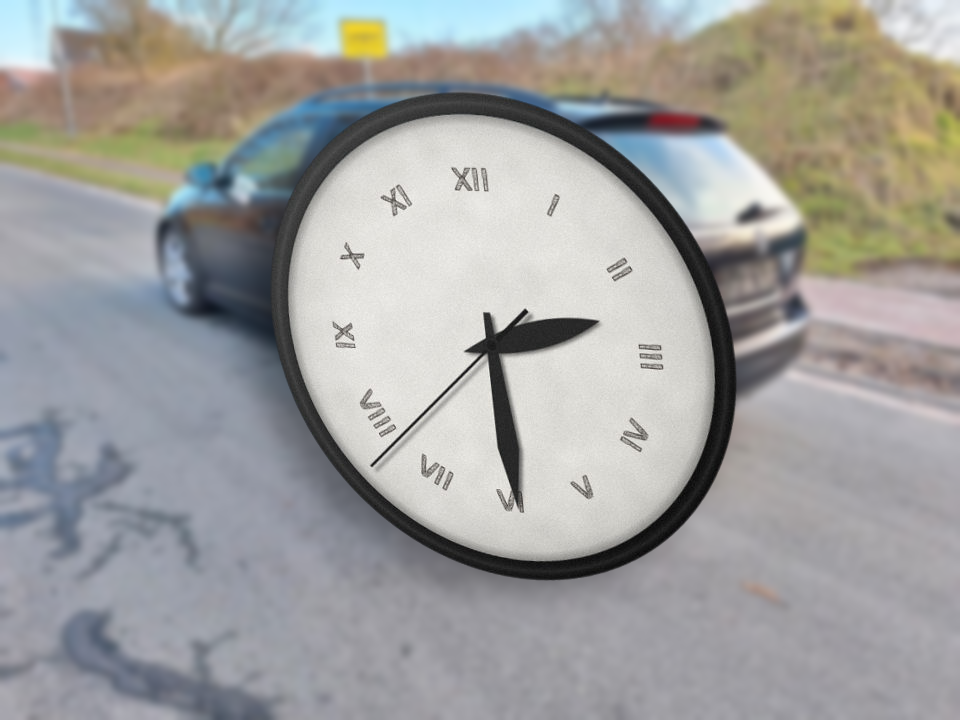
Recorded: h=2 m=29 s=38
